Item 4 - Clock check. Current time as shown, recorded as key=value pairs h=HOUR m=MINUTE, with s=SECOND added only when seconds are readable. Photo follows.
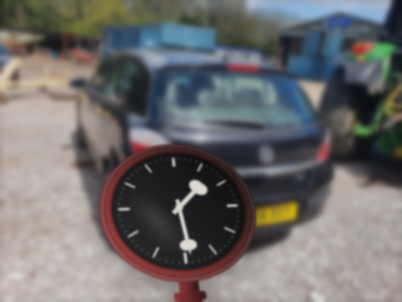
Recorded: h=1 m=29
